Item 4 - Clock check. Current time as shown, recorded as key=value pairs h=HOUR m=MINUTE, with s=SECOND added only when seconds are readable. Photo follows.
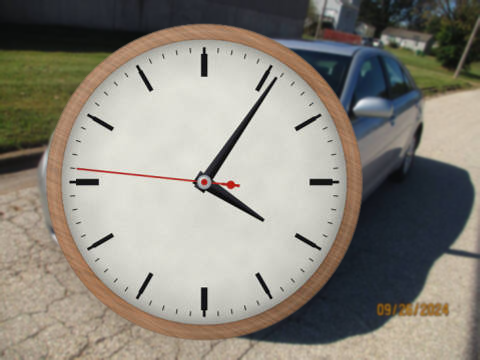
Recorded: h=4 m=5 s=46
